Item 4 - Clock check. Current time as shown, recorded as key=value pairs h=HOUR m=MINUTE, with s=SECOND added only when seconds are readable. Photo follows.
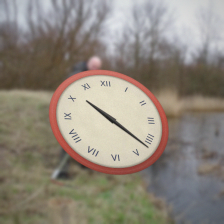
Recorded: h=10 m=22
